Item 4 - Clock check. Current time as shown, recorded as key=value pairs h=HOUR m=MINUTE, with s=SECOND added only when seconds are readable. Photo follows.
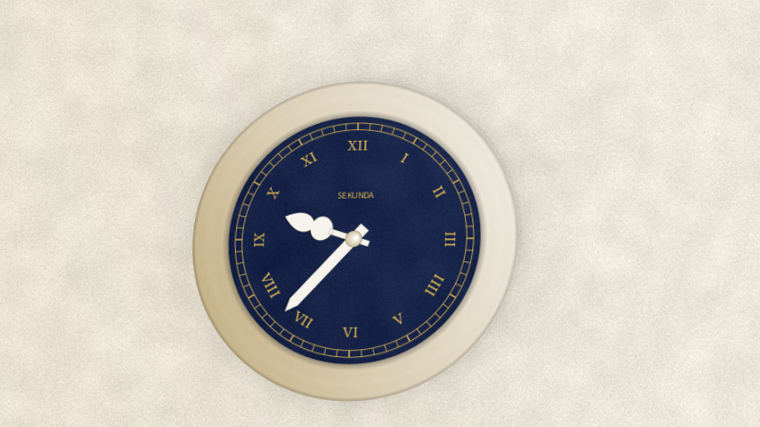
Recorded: h=9 m=37
